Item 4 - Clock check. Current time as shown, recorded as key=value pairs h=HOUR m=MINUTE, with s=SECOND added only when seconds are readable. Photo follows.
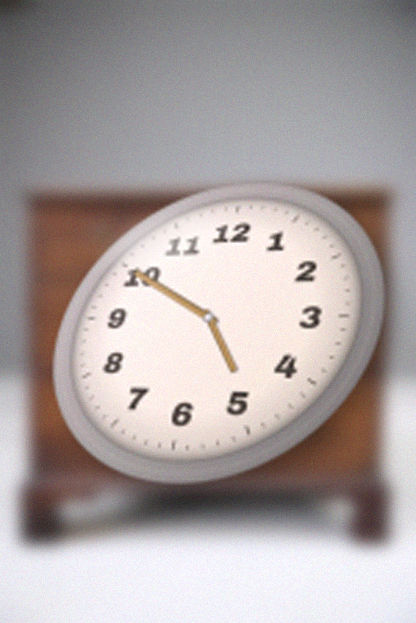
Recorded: h=4 m=50
